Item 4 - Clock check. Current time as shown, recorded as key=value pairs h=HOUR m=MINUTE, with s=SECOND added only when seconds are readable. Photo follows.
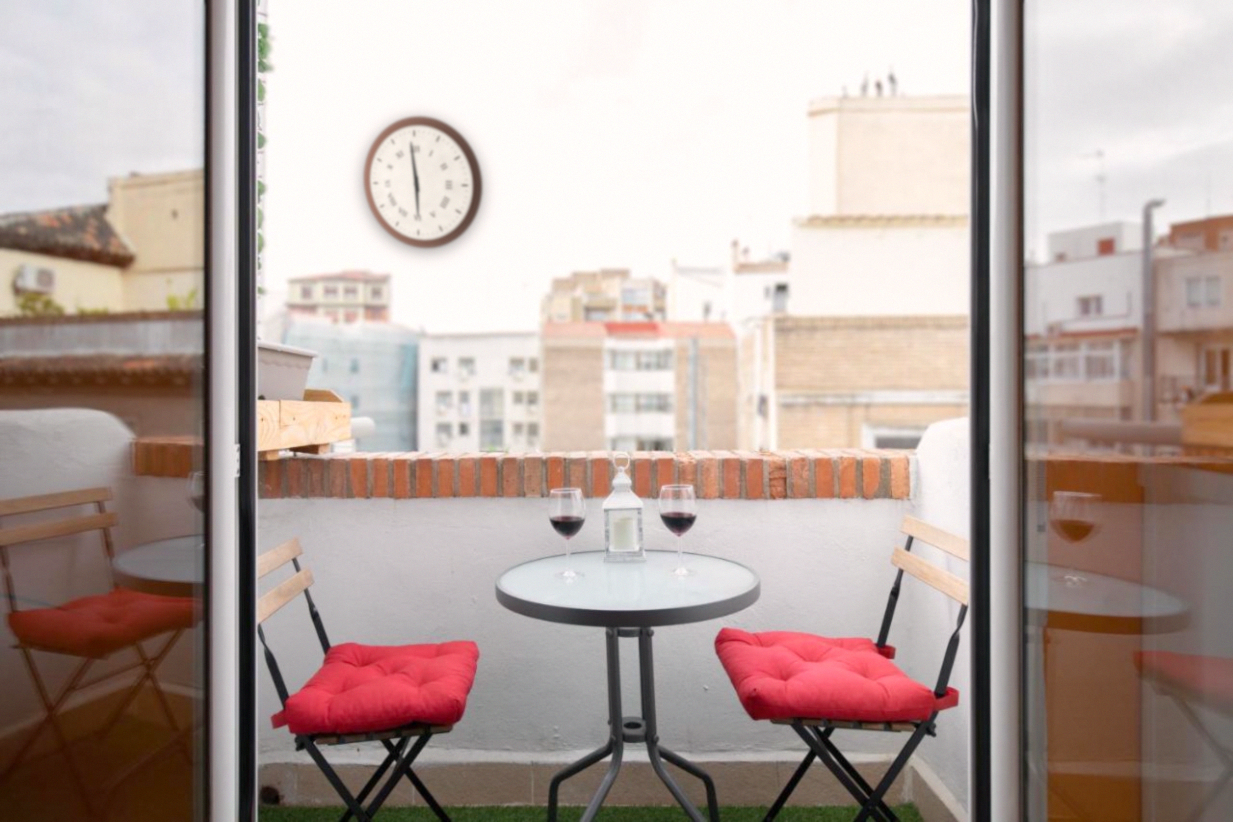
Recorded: h=5 m=59
